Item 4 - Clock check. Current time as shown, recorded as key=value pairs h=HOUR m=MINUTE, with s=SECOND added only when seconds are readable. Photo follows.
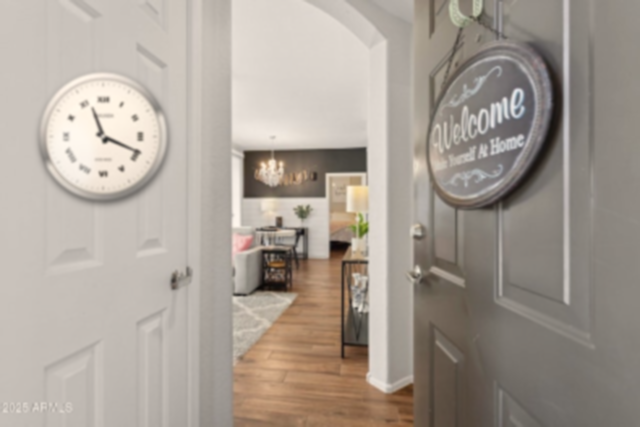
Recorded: h=11 m=19
